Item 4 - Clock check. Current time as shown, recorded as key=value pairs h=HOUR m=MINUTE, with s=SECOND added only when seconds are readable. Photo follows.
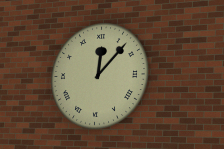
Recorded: h=12 m=7
